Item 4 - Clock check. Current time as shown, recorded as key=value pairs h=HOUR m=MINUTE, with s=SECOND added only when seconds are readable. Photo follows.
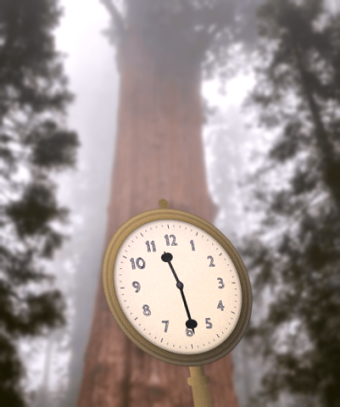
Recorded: h=11 m=29
